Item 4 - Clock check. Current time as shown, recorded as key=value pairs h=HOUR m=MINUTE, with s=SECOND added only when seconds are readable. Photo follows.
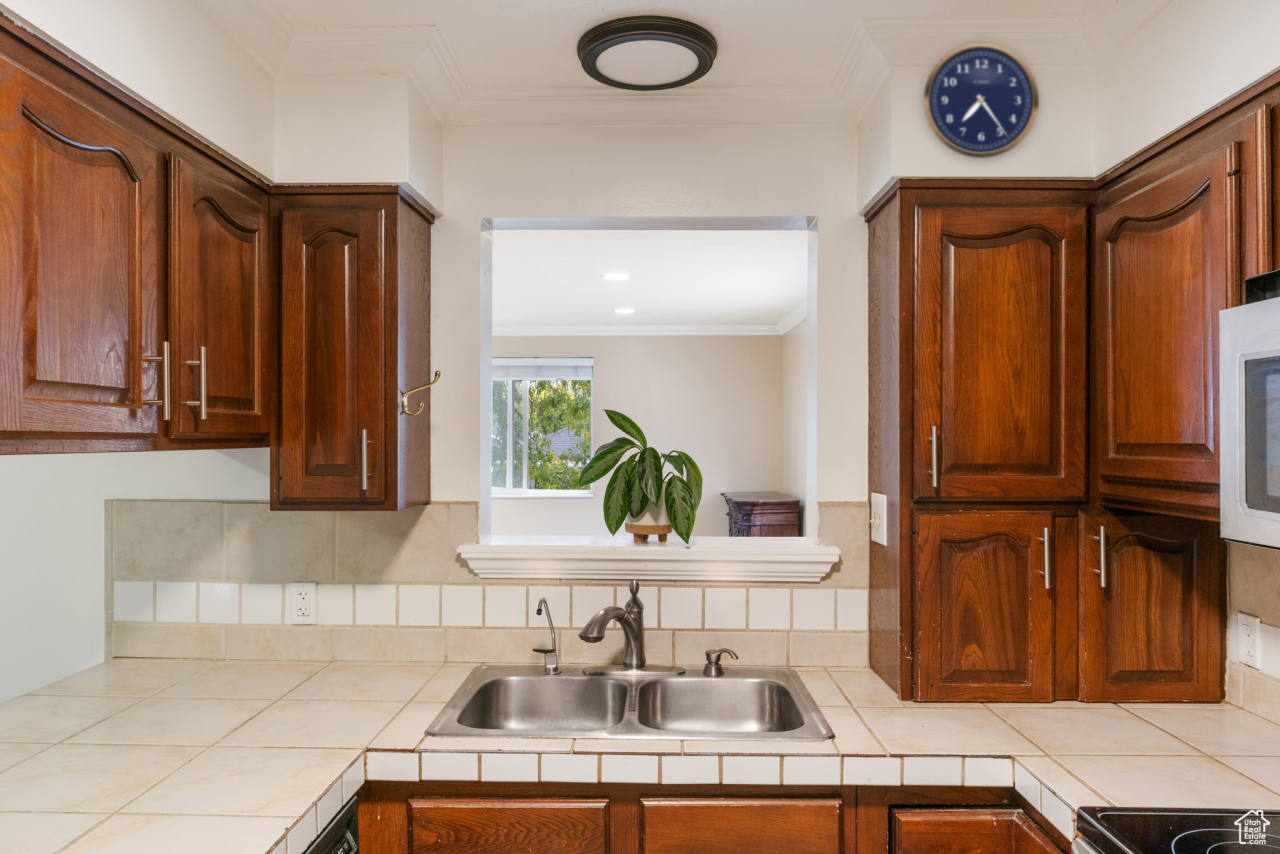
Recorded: h=7 m=24
